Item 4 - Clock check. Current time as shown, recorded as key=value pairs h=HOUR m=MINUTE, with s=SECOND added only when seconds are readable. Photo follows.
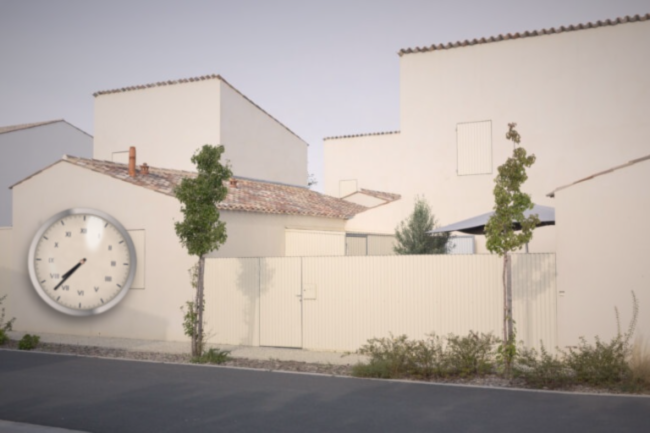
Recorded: h=7 m=37
